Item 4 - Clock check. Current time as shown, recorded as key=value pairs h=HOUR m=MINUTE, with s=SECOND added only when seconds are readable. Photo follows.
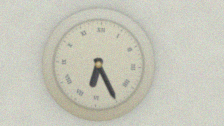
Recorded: h=6 m=25
